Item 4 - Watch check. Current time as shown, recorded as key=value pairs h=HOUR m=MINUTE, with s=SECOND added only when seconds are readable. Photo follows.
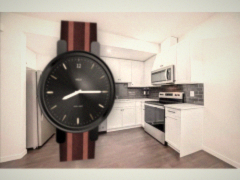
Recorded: h=8 m=15
